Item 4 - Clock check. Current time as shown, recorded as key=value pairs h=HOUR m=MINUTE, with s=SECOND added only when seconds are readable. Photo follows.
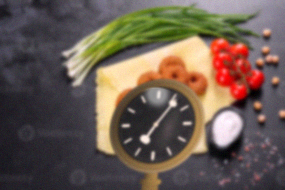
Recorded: h=7 m=6
